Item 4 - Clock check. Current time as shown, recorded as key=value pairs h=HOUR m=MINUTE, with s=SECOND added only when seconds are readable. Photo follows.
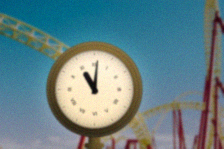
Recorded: h=11 m=1
